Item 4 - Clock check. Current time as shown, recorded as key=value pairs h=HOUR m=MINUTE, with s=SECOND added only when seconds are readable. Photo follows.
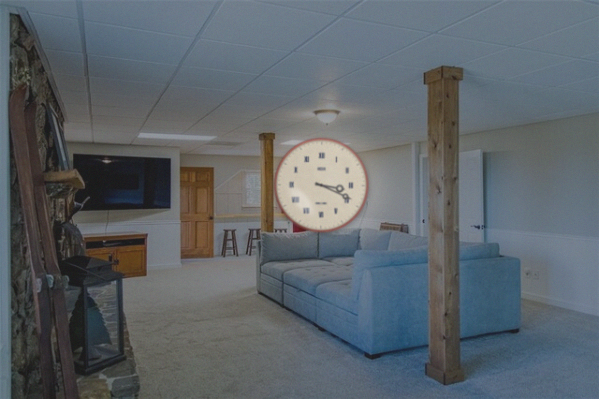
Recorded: h=3 m=19
